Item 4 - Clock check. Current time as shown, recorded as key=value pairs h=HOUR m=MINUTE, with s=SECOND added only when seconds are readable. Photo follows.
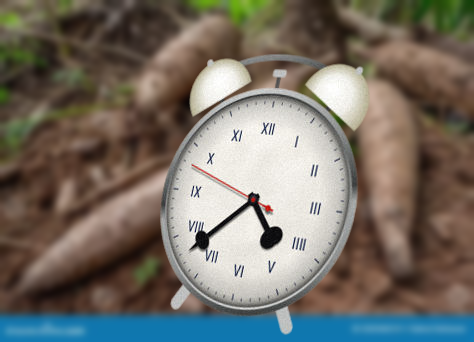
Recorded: h=4 m=37 s=48
